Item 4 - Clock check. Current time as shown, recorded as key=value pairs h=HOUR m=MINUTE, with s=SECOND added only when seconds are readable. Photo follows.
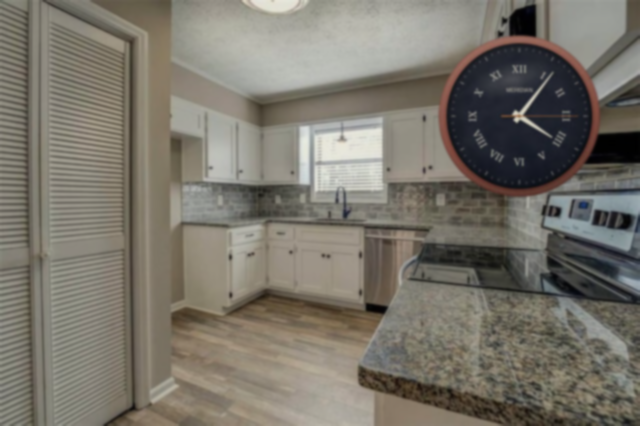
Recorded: h=4 m=6 s=15
